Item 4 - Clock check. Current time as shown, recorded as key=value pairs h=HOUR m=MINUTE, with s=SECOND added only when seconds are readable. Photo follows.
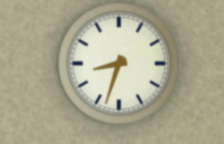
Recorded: h=8 m=33
